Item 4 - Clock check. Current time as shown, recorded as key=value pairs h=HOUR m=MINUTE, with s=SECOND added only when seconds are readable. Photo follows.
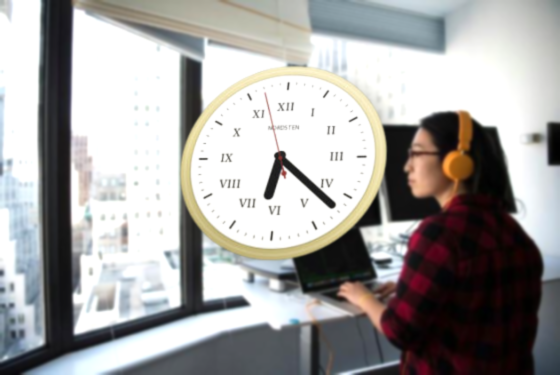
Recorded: h=6 m=21 s=57
